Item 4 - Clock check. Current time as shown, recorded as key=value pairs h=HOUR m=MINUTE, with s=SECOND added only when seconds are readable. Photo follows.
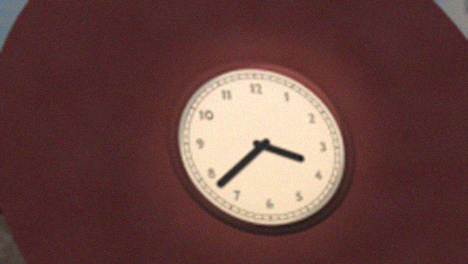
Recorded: h=3 m=38
